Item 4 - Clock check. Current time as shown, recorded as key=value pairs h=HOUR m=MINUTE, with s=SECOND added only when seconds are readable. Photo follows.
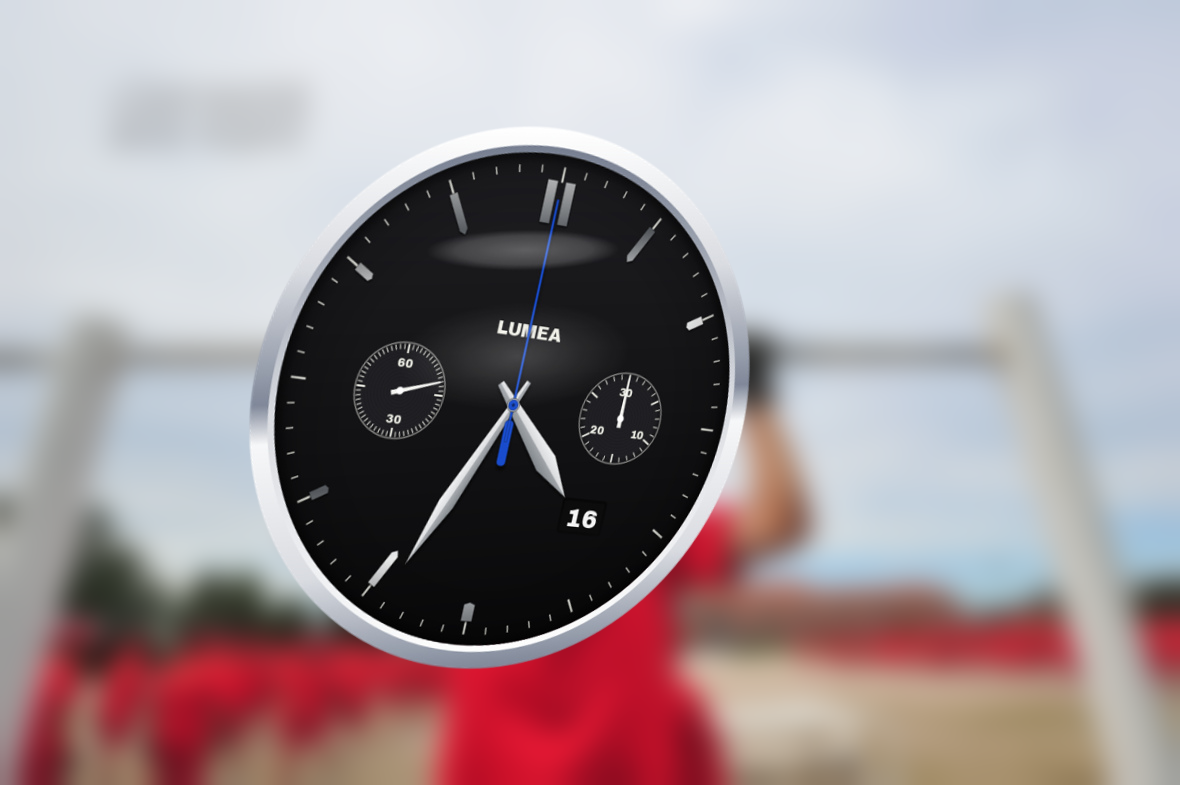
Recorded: h=4 m=34 s=12
